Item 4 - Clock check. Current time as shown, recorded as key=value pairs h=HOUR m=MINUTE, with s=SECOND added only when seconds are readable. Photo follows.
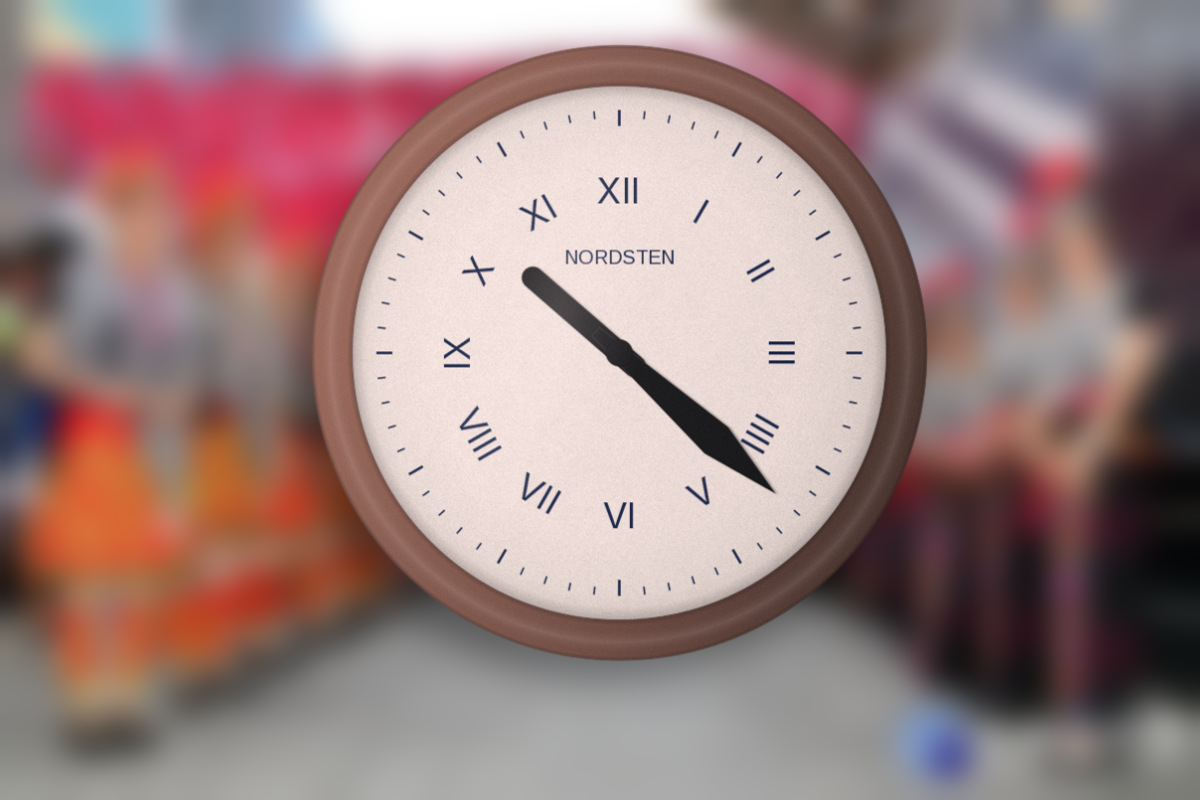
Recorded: h=10 m=22
